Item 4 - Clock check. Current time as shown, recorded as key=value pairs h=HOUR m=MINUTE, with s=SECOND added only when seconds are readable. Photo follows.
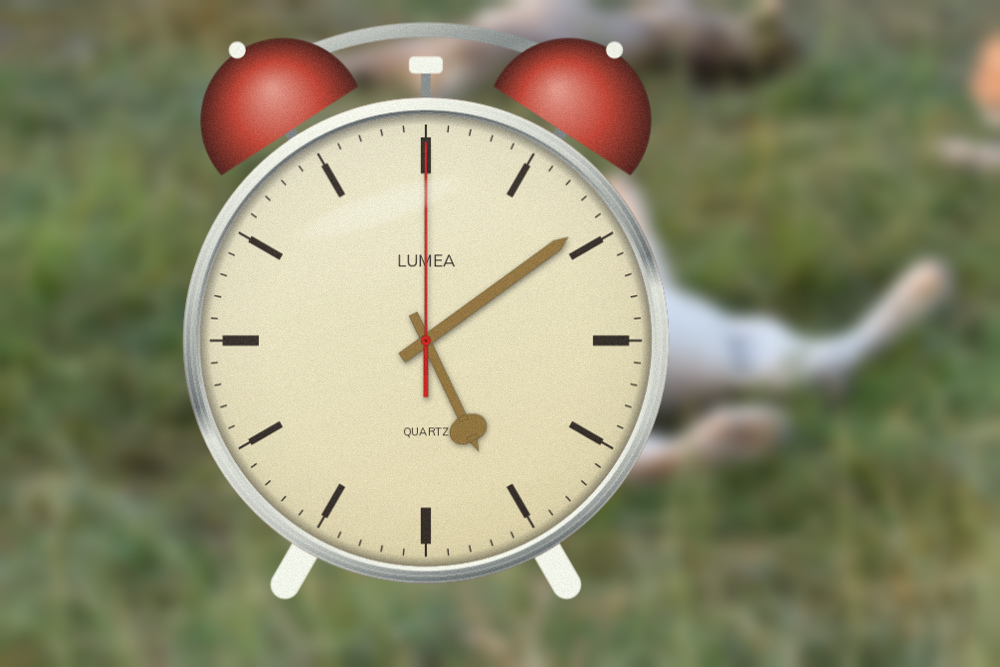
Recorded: h=5 m=9 s=0
